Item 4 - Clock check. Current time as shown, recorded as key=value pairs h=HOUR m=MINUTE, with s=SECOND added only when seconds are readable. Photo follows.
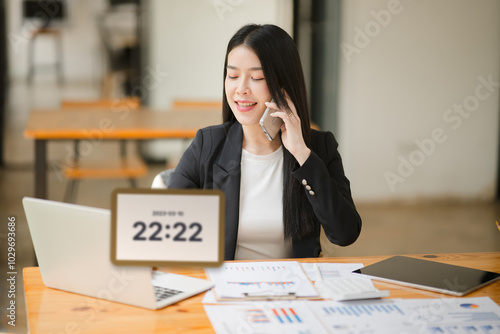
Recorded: h=22 m=22
